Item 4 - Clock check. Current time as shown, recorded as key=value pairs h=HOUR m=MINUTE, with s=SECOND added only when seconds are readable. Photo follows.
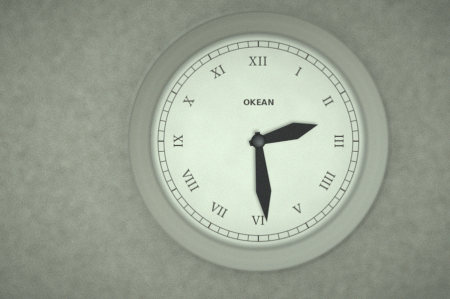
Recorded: h=2 m=29
